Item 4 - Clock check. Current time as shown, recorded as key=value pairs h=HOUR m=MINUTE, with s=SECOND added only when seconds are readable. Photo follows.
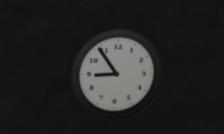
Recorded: h=8 m=54
